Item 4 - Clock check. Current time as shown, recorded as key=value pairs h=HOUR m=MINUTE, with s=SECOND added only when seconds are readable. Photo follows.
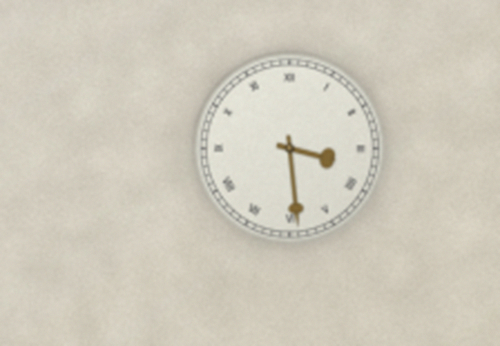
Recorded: h=3 m=29
